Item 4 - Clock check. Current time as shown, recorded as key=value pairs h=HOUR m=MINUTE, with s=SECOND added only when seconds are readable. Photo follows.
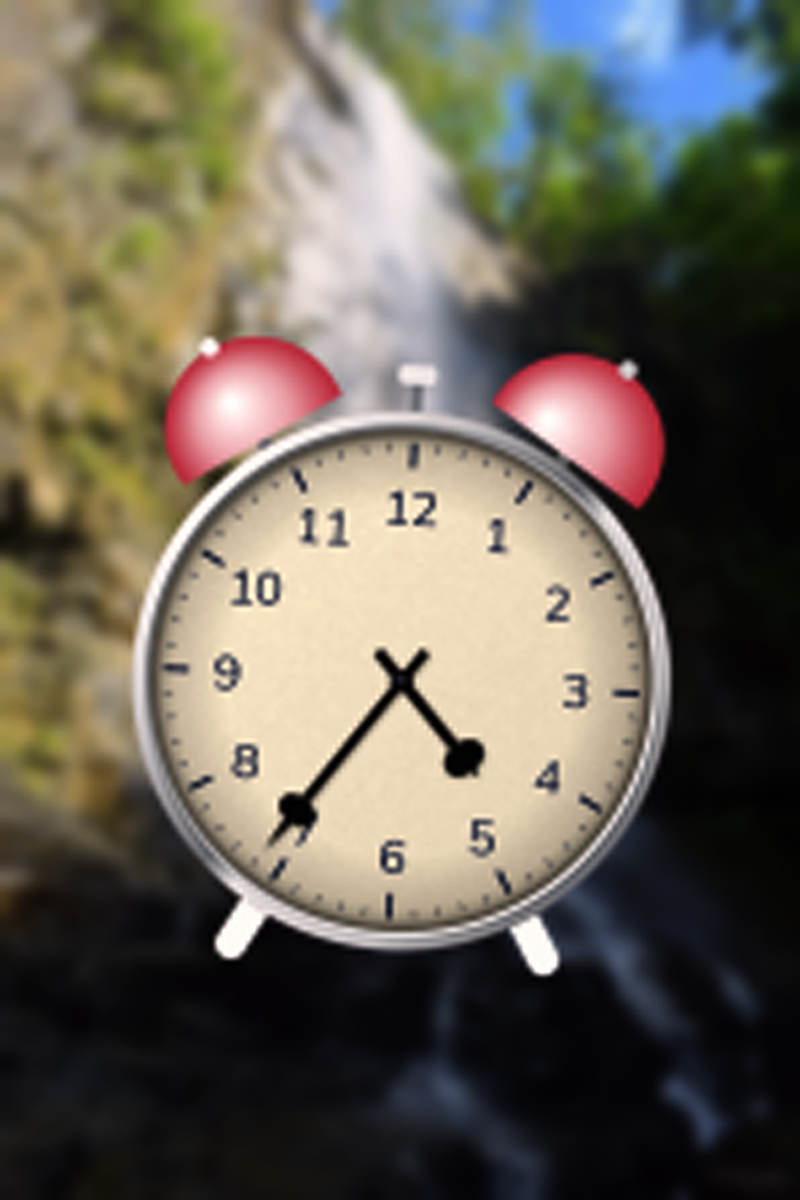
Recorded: h=4 m=36
